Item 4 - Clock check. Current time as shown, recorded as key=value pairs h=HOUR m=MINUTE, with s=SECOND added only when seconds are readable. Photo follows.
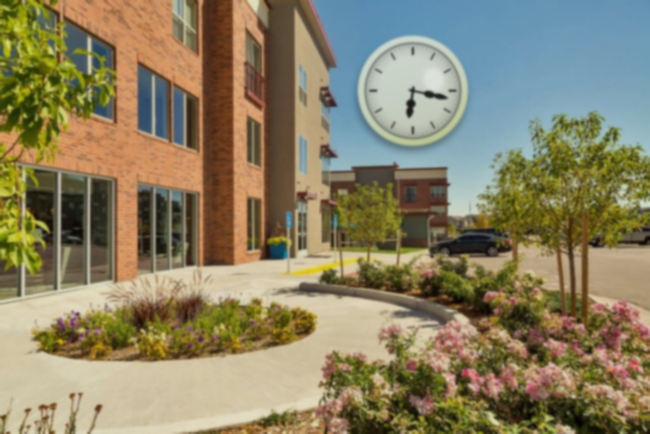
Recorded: h=6 m=17
